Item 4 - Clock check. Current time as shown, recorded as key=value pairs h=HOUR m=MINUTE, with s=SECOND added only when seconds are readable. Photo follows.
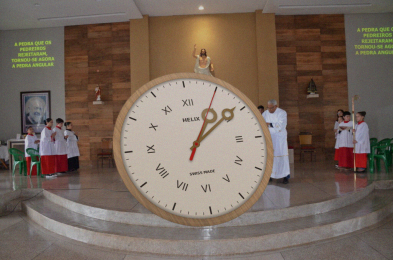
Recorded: h=1 m=9 s=5
